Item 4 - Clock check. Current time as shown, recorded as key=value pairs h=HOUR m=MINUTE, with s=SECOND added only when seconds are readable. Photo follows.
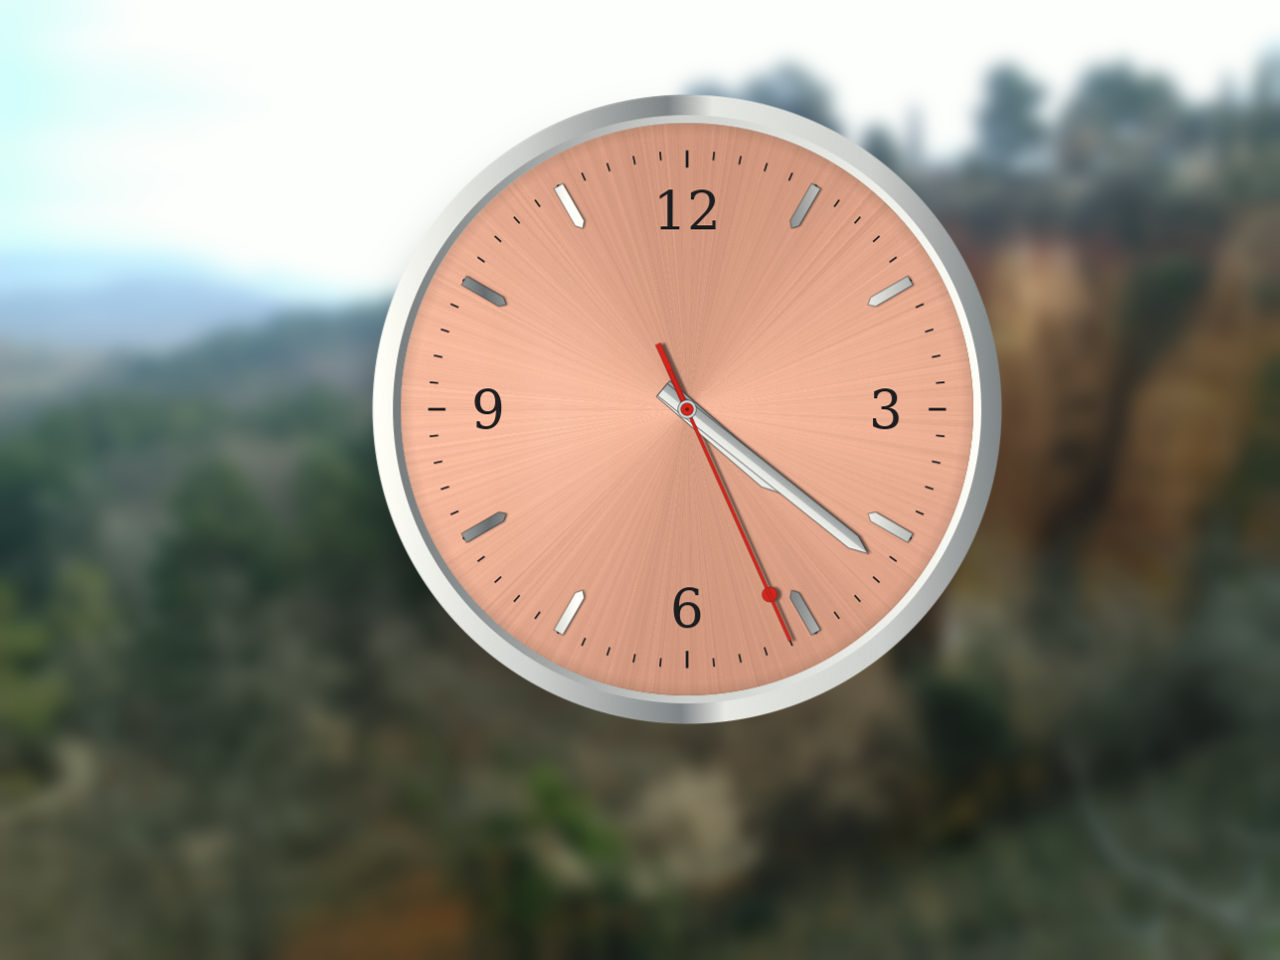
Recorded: h=4 m=21 s=26
